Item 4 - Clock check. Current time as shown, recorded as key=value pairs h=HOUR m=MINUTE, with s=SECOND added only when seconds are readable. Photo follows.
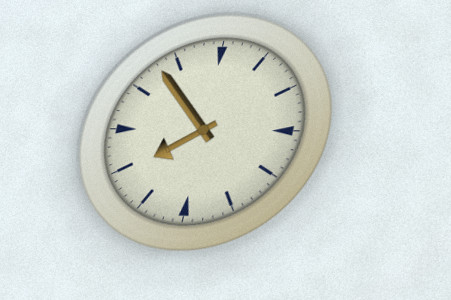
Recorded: h=7 m=53
